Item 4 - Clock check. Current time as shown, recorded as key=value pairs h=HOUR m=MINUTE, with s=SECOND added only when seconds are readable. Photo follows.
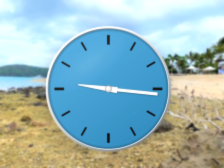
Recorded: h=9 m=16
